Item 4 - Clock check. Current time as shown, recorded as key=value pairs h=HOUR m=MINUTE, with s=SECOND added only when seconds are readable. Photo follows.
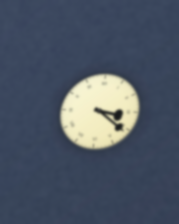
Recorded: h=3 m=21
